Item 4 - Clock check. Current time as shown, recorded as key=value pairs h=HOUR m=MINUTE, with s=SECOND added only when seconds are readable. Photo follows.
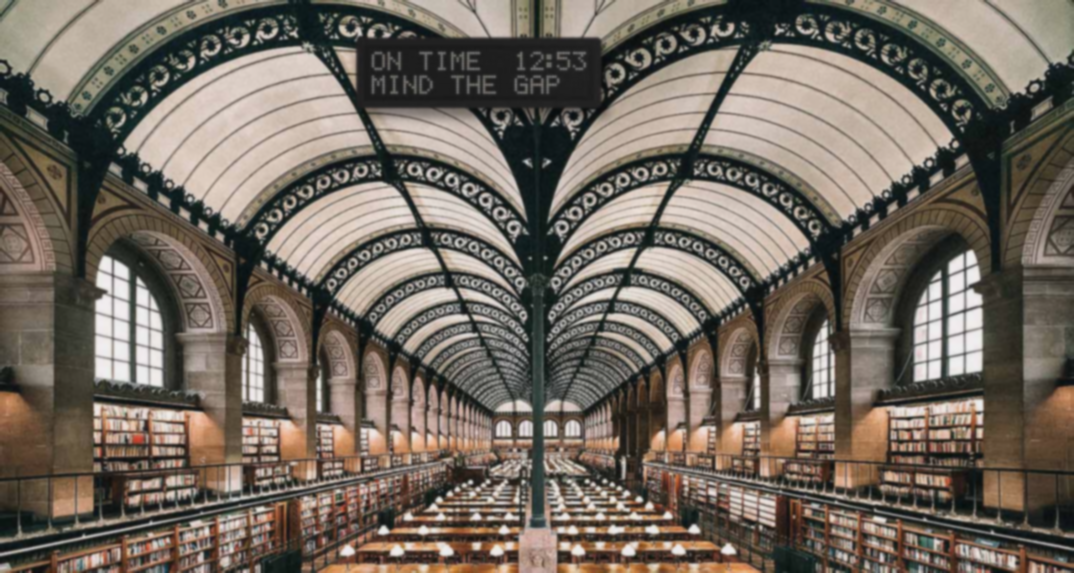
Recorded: h=12 m=53
